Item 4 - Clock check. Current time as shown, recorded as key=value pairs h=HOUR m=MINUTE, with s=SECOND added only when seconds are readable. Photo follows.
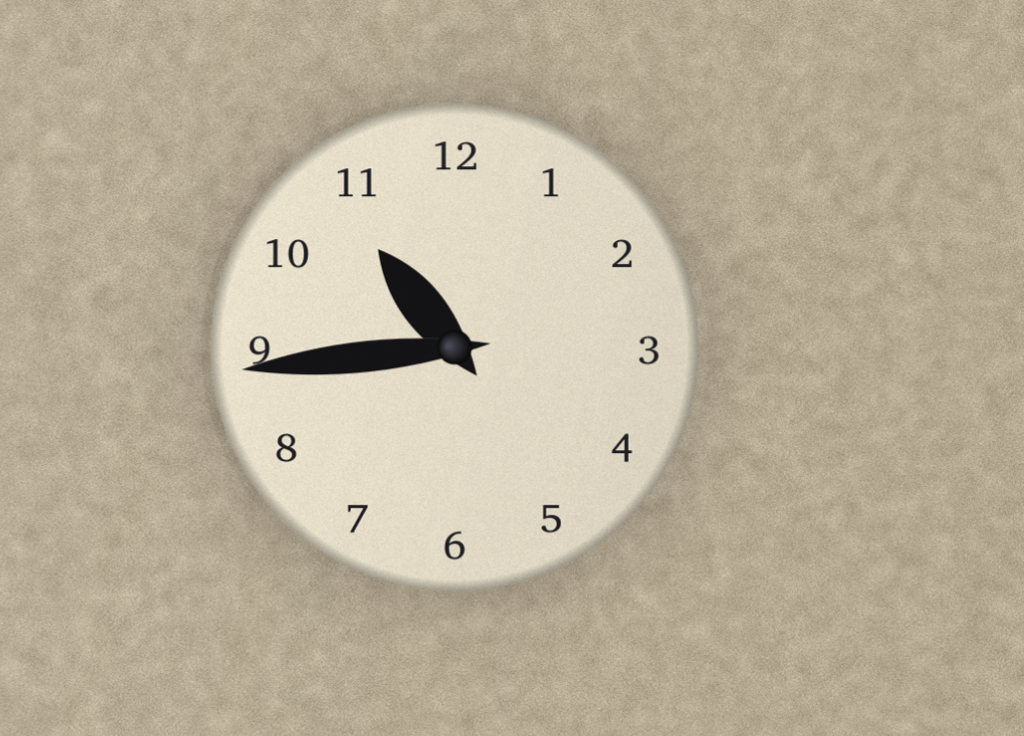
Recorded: h=10 m=44
